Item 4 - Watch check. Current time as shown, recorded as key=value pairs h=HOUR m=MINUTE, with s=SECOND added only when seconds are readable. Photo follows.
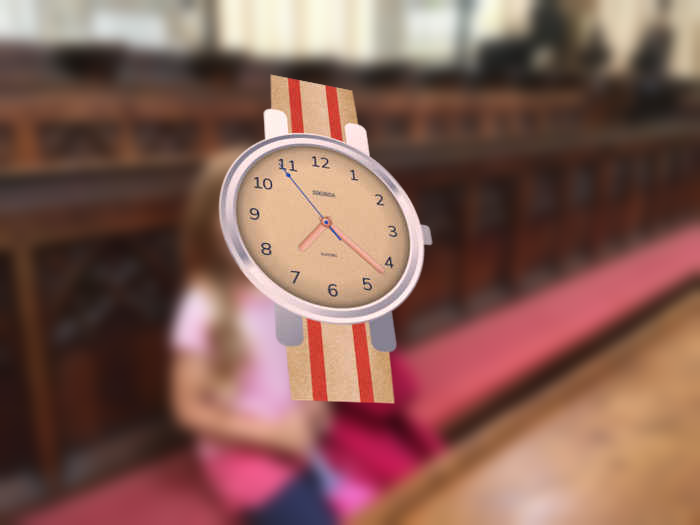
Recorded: h=7 m=21 s=54
